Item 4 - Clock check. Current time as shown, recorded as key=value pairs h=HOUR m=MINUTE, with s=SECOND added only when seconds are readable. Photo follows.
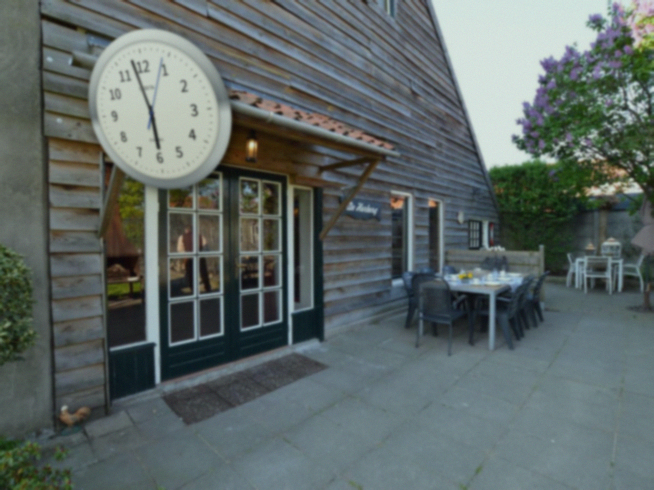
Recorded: h=5 m=58 s=4
